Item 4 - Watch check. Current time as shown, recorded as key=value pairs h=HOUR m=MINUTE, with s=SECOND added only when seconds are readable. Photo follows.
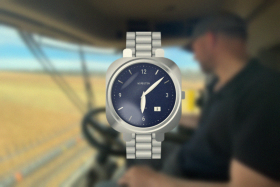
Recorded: h=6 m=8
